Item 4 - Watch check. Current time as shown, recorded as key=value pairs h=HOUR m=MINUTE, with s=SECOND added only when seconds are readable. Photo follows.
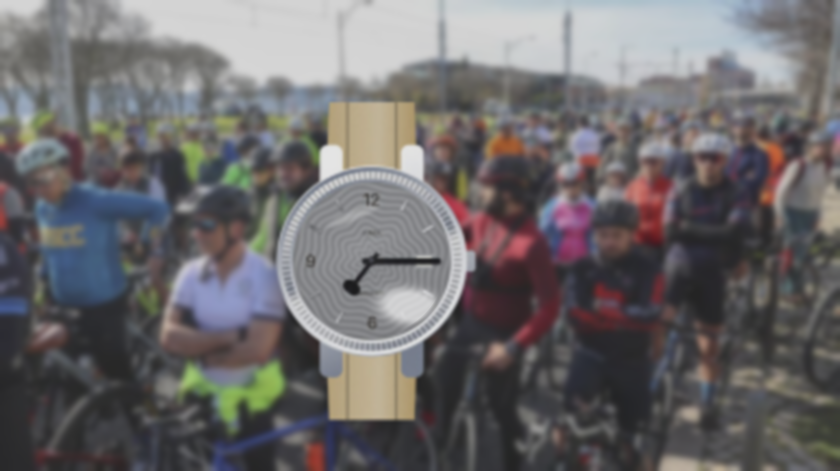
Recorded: h=7 m=15
